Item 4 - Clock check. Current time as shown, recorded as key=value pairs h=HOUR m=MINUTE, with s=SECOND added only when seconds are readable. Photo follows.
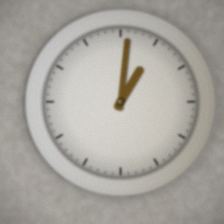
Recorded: h=1 m=1
